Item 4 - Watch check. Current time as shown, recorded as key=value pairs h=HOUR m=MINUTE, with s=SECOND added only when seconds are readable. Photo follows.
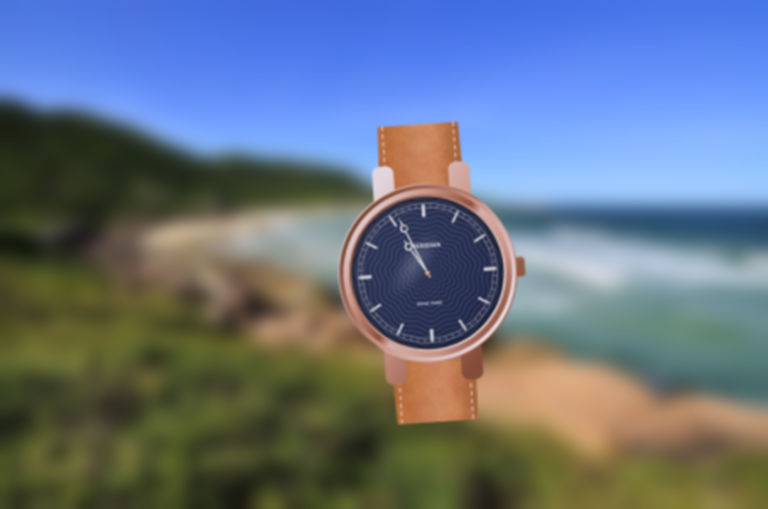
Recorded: h=10 m=56
